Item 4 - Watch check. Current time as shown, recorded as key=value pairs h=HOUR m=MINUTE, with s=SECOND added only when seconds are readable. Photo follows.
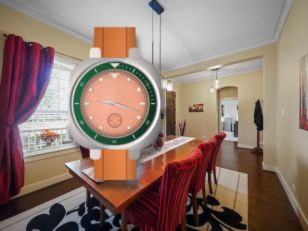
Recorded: h=9 m=18
